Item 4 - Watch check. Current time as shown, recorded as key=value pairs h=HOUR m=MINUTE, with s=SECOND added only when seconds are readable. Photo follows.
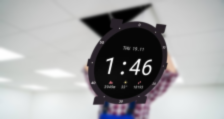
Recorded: h=1 m=46
